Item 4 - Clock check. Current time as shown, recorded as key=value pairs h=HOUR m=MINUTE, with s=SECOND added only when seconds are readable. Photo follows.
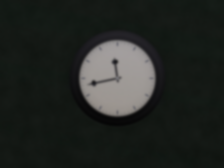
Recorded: h=11 m=43
